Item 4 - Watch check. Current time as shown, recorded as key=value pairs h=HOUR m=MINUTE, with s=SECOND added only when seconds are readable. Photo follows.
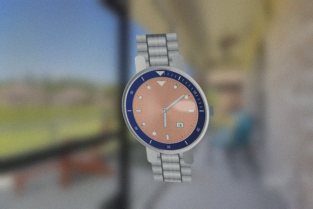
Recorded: h=6 m=9
